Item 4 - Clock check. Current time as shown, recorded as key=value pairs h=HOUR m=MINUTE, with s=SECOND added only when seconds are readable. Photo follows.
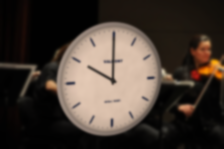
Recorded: h=10 m=0
